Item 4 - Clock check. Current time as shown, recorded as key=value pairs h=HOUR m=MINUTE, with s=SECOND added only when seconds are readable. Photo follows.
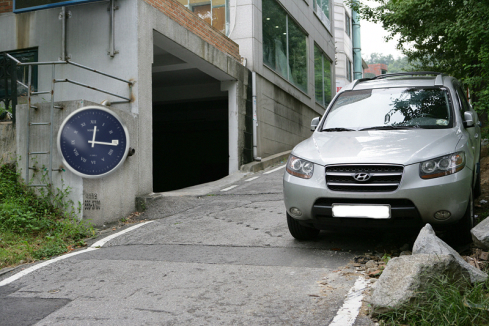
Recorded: h=12 m=16
